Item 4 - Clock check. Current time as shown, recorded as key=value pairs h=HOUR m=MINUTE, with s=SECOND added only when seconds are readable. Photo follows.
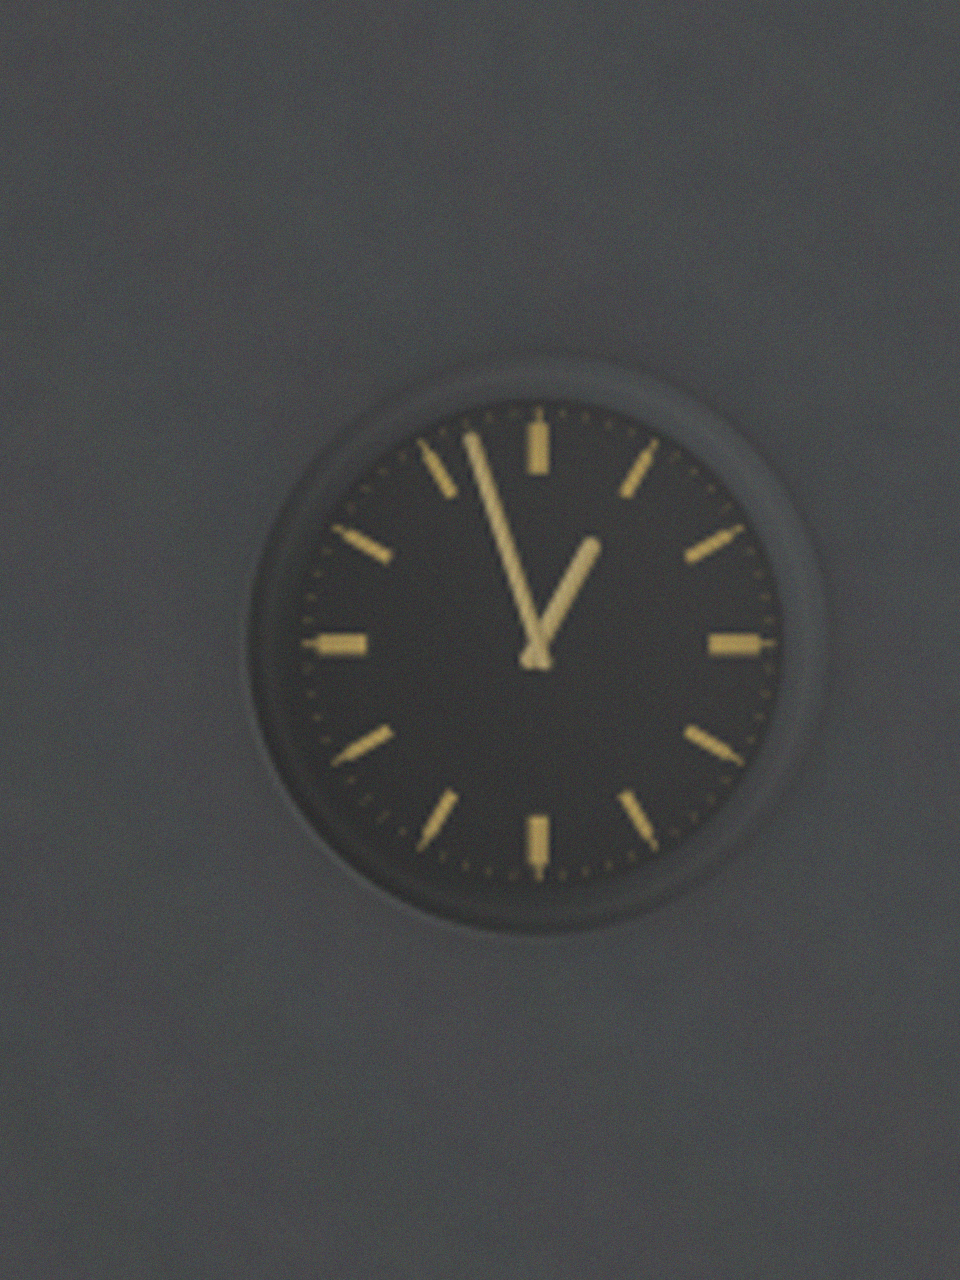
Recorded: h=12 m=57
